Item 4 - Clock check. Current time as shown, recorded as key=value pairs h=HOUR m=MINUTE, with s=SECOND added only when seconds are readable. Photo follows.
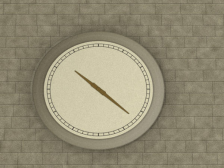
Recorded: h=10 m=22
